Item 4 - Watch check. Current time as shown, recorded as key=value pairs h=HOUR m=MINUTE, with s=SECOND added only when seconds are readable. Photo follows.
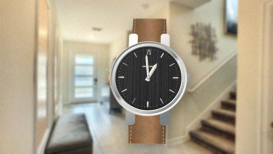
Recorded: h=12 m=59
